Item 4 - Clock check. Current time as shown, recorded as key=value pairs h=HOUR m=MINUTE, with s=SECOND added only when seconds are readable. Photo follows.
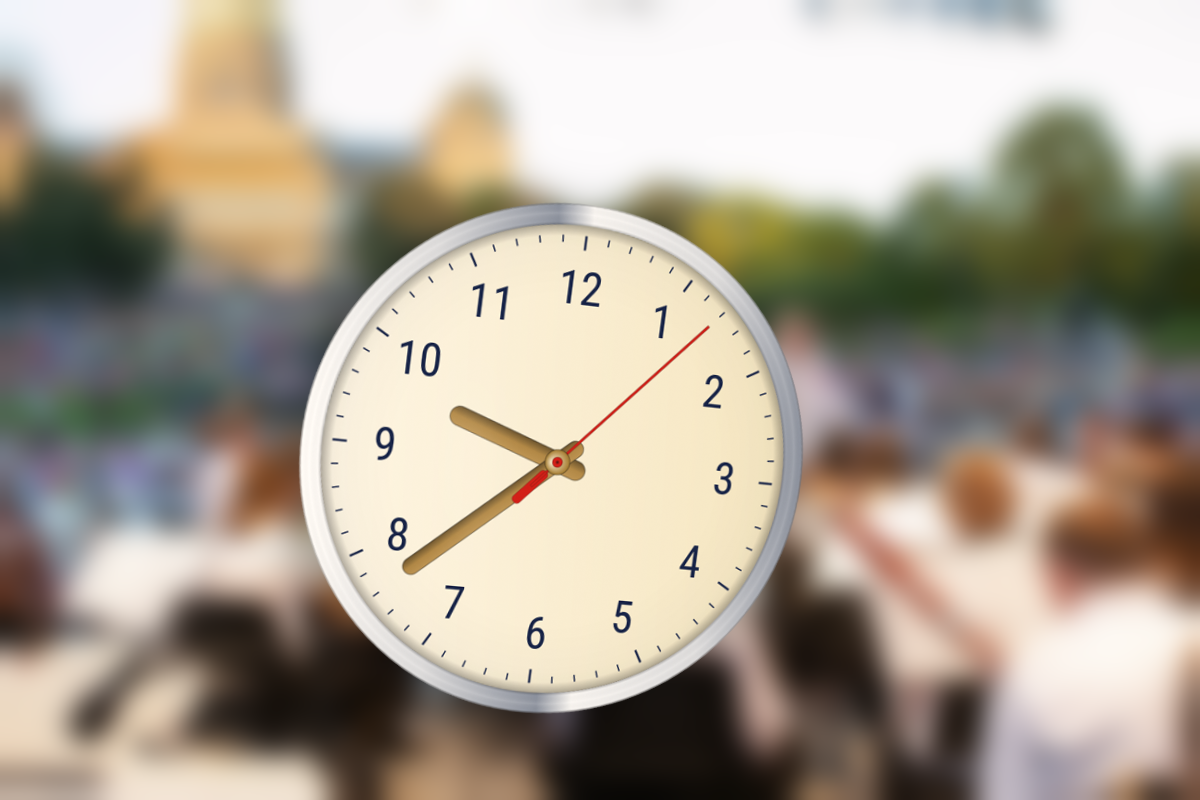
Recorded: h=9 m=38 s=7
